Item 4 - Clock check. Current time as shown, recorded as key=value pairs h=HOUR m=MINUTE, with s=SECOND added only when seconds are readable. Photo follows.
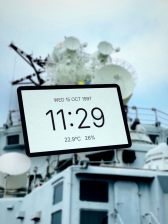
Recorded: h=11 m=29
